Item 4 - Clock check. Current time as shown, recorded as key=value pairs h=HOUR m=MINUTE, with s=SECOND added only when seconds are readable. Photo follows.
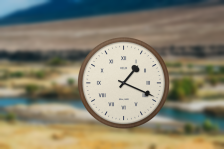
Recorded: h=1 m=19
